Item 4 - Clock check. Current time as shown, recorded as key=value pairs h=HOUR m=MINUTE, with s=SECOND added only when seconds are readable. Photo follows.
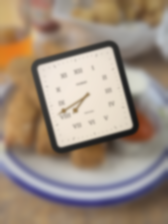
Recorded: h=7 m=42
